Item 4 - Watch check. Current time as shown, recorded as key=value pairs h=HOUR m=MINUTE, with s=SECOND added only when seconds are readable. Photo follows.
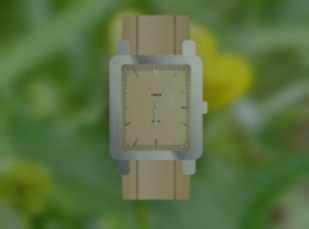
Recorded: h=6 m=5
